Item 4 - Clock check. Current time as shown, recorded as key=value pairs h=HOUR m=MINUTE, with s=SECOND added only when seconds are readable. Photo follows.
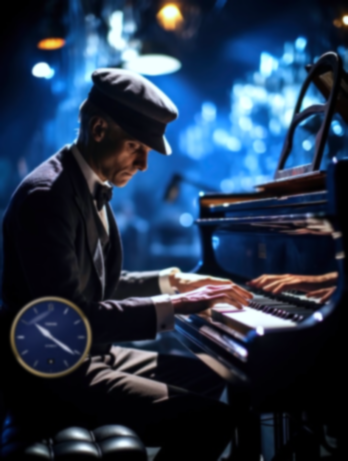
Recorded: h=10 m=21
